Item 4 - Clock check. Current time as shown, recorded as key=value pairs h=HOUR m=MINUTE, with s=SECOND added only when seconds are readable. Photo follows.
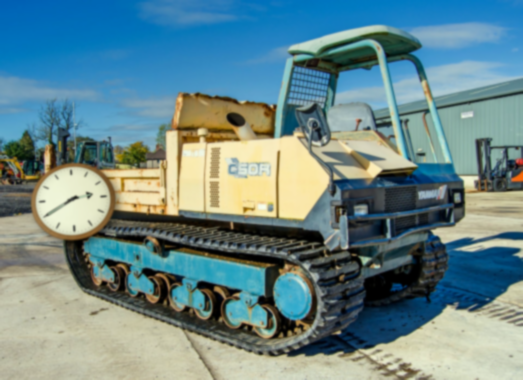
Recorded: h=2 m=40
